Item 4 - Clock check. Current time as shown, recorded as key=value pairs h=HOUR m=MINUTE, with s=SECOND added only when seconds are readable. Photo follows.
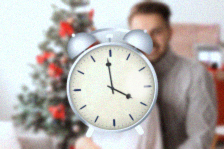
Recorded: h=3 m=59
